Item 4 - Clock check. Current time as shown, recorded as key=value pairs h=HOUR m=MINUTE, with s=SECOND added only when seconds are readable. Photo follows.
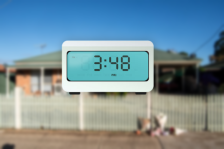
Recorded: h=3 m=48
